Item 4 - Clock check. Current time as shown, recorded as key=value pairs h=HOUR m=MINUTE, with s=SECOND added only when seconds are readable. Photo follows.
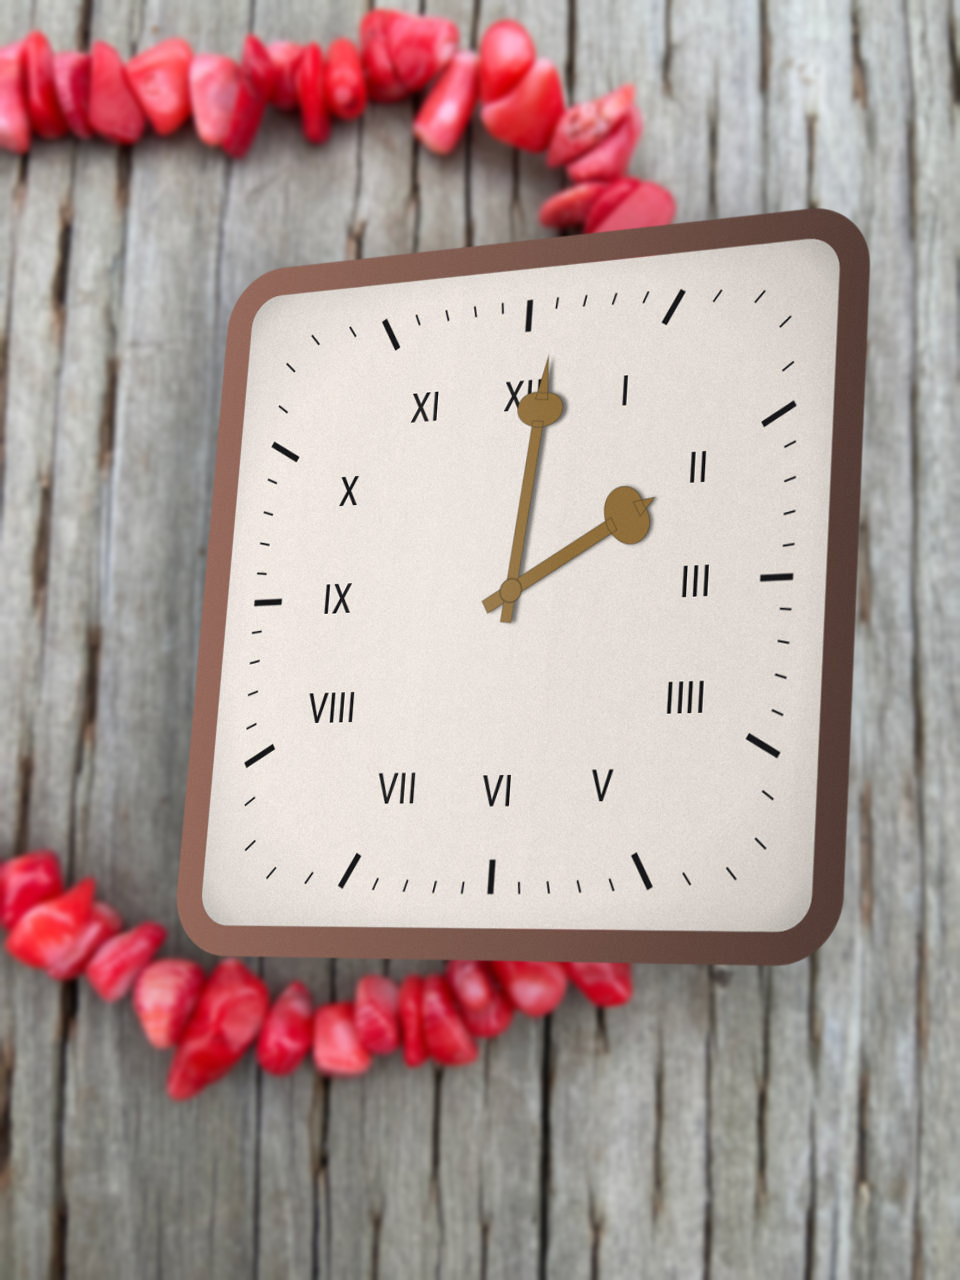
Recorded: h=2 m=1
